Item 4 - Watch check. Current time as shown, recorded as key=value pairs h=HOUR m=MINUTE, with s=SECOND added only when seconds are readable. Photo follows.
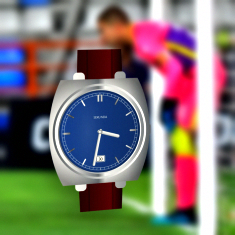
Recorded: h=3 m=32
